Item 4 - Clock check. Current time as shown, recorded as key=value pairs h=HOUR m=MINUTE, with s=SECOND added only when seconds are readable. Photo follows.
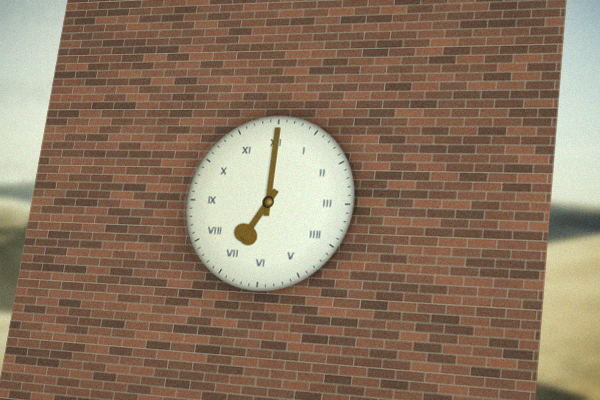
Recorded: h=7 m=0
